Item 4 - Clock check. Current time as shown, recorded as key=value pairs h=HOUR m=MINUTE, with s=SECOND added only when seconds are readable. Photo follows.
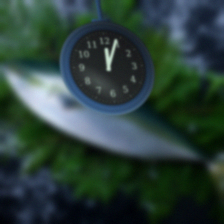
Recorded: h=12 m=4
